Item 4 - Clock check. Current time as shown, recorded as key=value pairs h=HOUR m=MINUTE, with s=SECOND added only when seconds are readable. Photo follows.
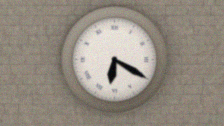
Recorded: h=6 m=20
